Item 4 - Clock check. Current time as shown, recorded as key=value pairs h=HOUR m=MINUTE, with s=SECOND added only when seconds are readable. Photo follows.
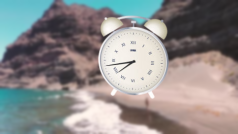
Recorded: h=7 m=43
